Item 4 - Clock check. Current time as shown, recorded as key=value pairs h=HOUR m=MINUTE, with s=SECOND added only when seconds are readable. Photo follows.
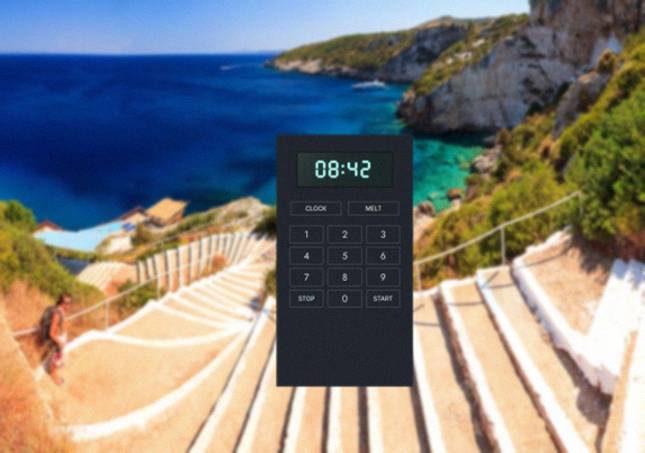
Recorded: h=8 m=42
